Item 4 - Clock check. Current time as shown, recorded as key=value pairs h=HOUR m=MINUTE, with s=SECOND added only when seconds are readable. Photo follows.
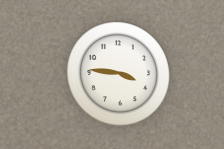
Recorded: h=3 m=46
